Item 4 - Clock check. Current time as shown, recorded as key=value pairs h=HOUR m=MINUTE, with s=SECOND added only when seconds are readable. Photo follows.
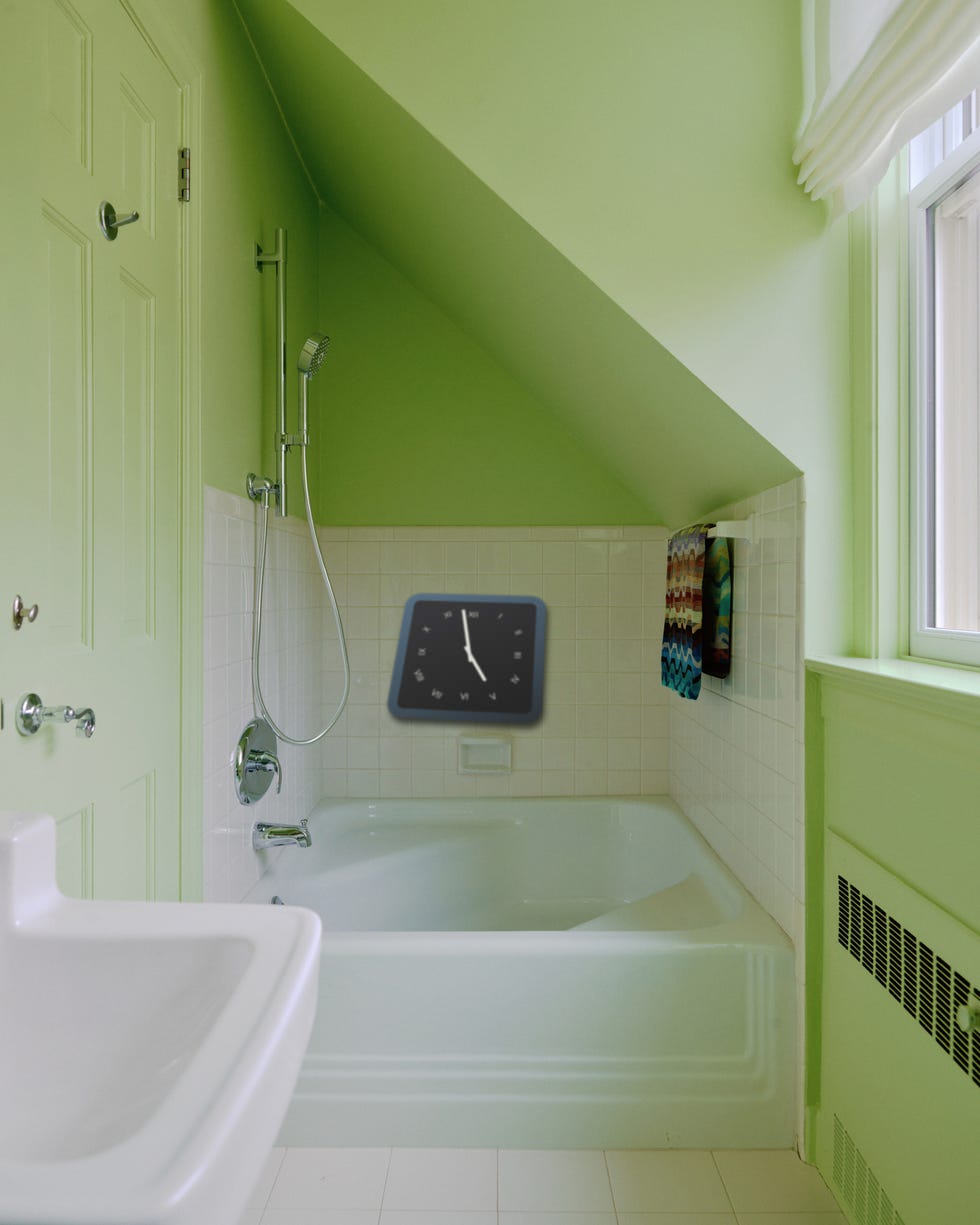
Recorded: h=4 m=58
